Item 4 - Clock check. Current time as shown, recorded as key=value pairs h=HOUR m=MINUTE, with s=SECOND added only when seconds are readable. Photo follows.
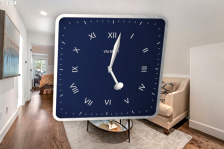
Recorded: h=5 m=2
